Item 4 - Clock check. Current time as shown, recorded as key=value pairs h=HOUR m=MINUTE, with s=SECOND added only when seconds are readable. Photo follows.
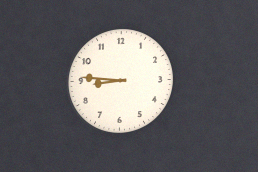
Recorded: h=8 m=46
